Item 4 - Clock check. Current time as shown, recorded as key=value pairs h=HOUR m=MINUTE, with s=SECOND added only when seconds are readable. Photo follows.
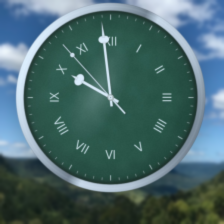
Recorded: h=9 m=58 s=53
